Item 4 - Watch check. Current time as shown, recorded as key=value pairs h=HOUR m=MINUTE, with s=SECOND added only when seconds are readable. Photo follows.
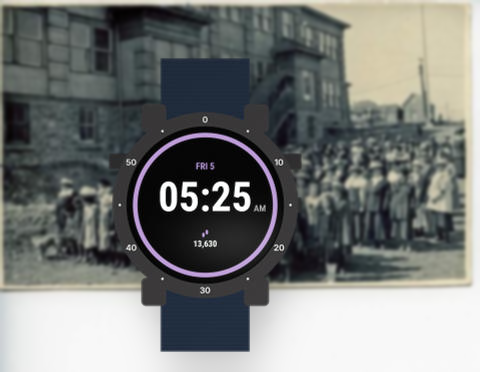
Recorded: h=5 m=25
